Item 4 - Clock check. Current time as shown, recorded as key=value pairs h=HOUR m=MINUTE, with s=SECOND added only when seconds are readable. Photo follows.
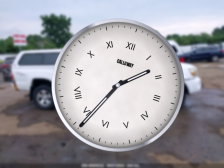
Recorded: h=1 m=34
